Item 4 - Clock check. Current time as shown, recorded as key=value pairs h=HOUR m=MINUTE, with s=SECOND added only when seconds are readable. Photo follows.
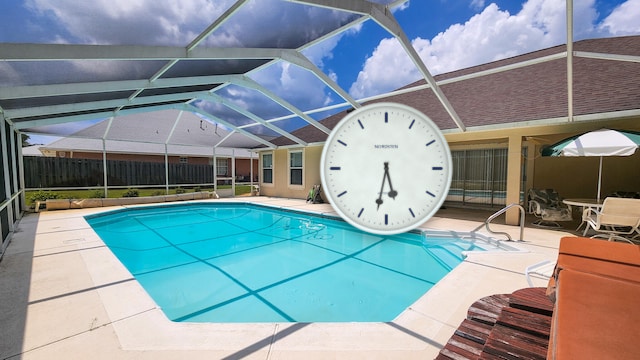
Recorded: h=5 m=32
